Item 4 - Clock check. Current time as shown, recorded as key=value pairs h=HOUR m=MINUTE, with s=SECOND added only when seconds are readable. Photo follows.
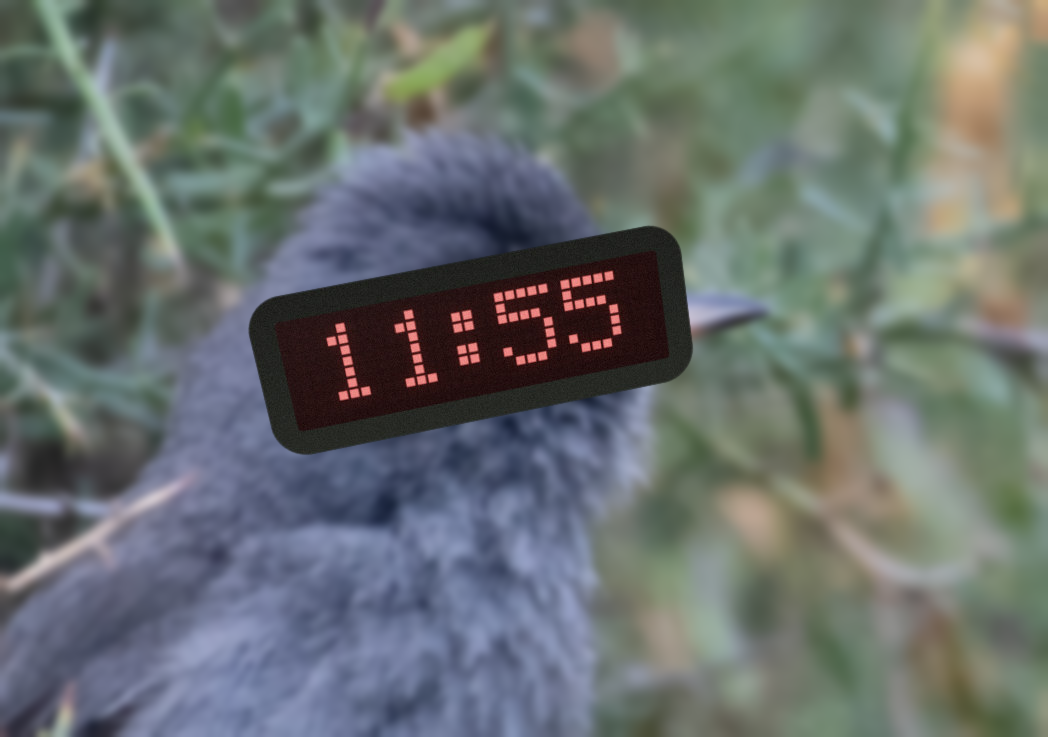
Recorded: h=11 m=55
